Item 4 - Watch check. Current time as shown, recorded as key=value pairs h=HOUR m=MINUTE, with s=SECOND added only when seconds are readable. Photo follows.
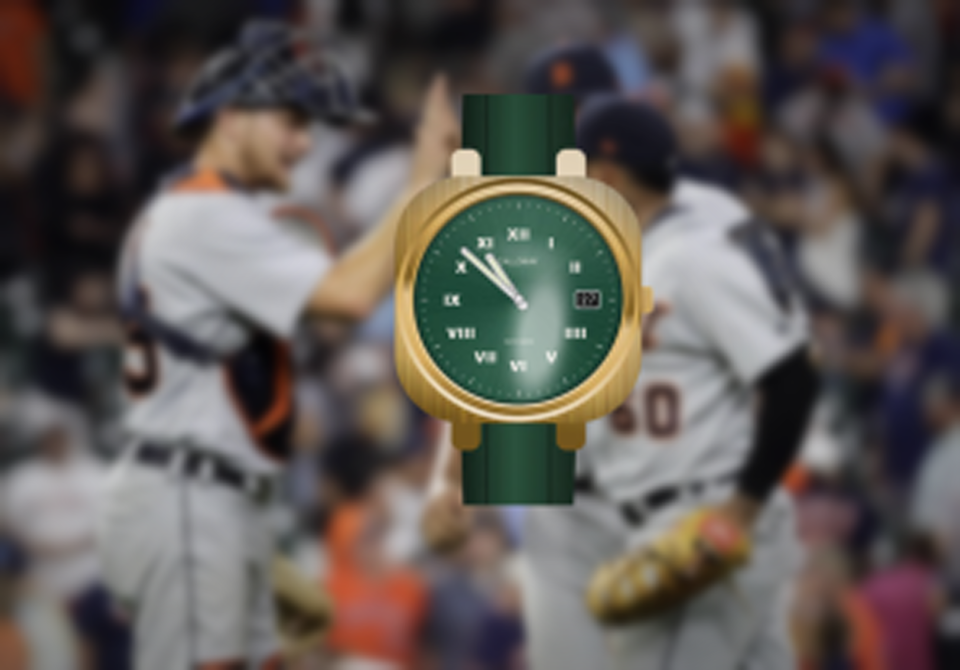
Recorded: h=10 m=52
